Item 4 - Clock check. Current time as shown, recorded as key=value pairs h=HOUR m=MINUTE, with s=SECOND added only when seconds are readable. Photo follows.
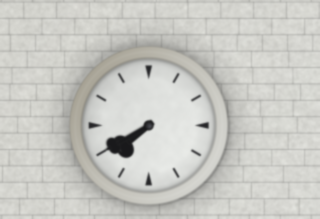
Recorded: h=7 m=40
